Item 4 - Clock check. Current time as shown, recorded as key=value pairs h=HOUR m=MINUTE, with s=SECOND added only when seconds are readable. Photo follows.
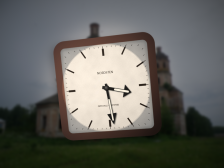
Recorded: h=3 m=29
